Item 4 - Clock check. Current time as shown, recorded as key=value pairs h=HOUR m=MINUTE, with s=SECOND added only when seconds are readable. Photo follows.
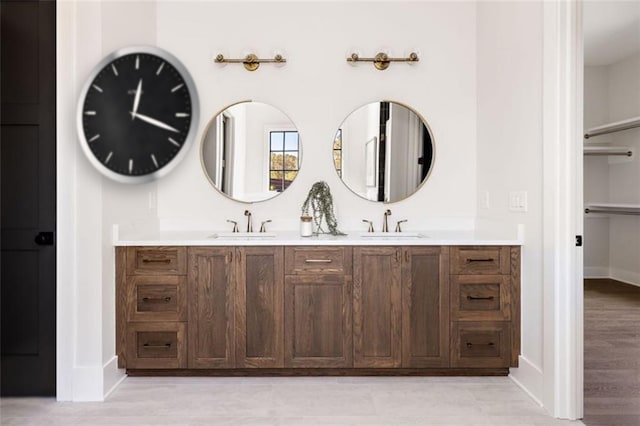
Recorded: h=12 m=18
